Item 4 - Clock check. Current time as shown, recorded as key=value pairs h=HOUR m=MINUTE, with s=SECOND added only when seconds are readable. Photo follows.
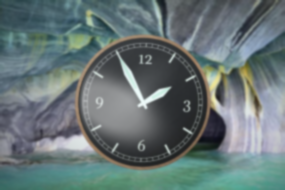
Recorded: h=1 m=55
